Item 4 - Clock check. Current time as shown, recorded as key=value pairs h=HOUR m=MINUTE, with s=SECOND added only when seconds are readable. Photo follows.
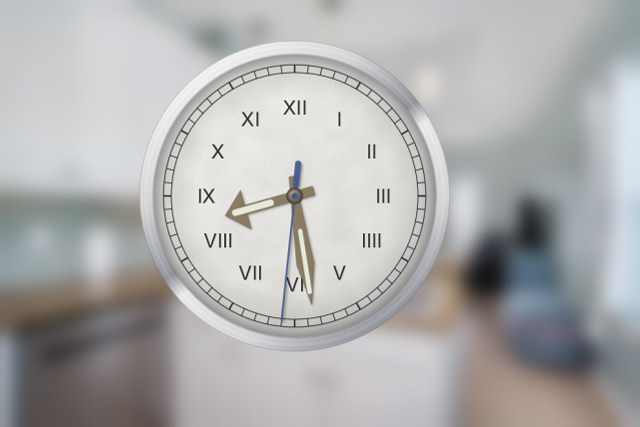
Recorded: h=8 m=28 s=31
